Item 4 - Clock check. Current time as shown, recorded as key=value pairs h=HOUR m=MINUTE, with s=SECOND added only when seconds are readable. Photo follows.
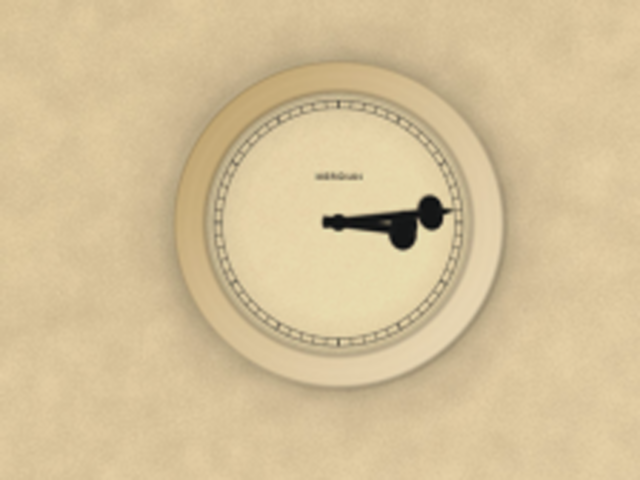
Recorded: h=3 m=14
